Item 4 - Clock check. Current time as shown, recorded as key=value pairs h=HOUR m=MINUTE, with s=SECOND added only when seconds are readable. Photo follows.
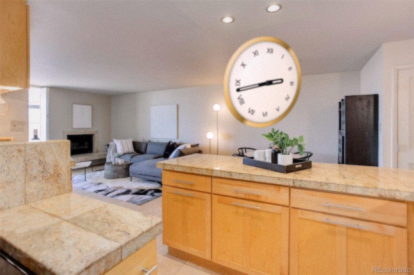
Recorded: h=2 m=43
